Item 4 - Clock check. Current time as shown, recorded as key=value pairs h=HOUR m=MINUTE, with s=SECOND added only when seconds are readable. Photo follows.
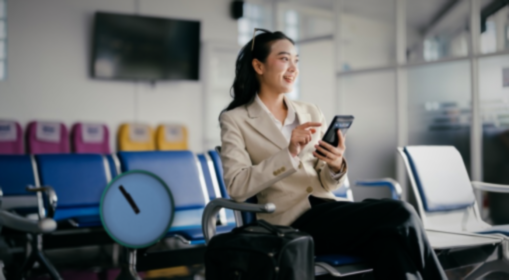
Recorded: h=10 m=54
